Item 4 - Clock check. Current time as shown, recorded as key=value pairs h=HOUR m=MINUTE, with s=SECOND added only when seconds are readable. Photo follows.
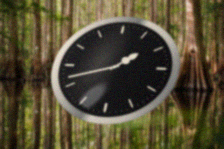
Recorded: h=1 m=42
